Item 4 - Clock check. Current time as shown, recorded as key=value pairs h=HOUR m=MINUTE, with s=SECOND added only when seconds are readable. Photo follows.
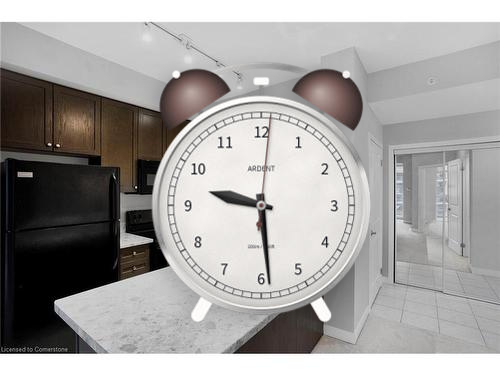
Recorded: h=9 m=29 s=1
